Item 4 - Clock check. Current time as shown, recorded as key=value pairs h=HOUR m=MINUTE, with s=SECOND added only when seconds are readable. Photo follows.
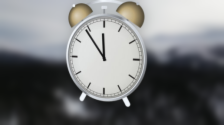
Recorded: h=11 m=54
